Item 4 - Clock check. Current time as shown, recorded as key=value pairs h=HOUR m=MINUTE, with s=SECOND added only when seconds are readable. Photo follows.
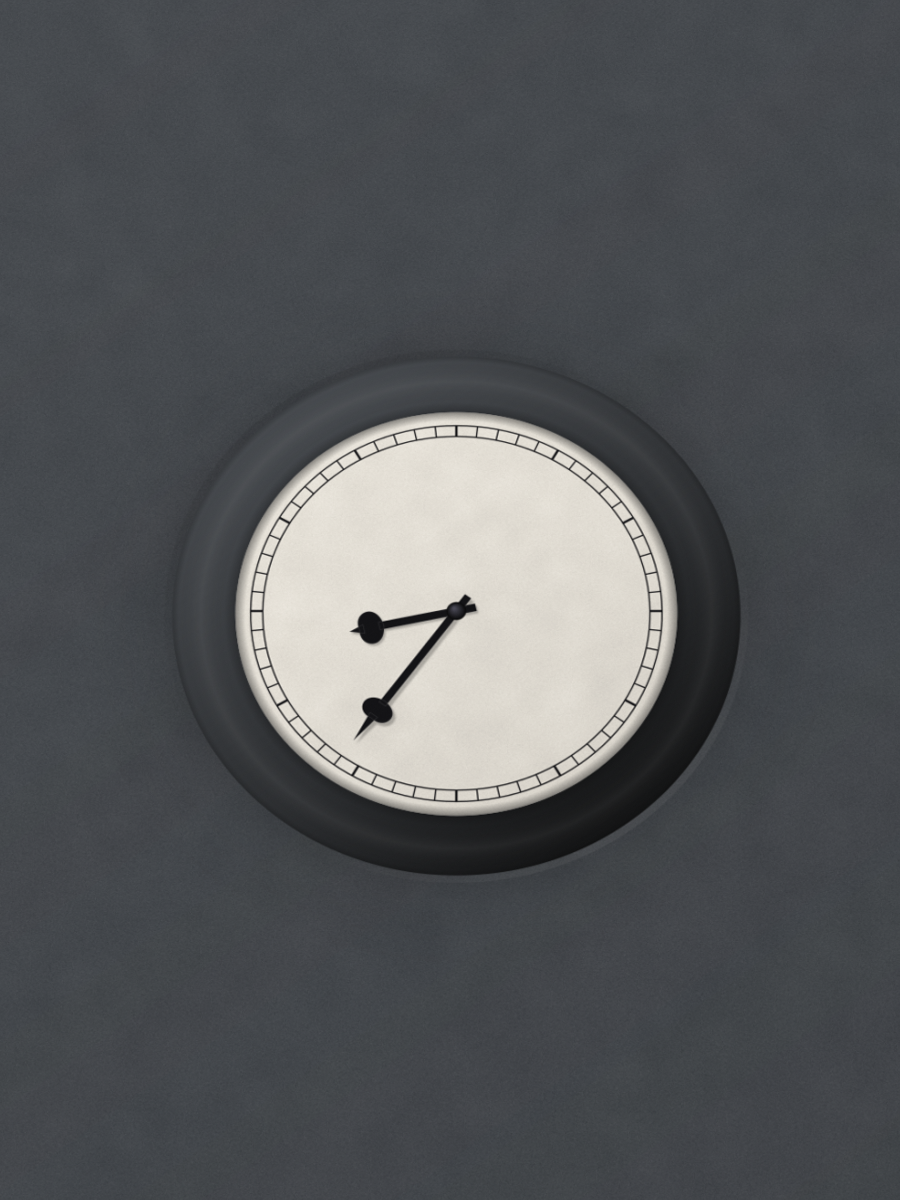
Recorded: h=8 m=36
